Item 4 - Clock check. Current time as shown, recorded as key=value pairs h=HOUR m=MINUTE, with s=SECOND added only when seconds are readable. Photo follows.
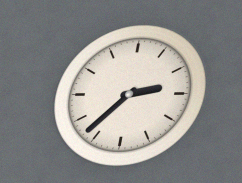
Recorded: h=2 m=37
